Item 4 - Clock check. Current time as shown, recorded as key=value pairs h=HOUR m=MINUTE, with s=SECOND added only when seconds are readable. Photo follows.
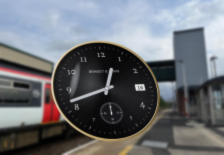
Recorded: h=12 m=42
